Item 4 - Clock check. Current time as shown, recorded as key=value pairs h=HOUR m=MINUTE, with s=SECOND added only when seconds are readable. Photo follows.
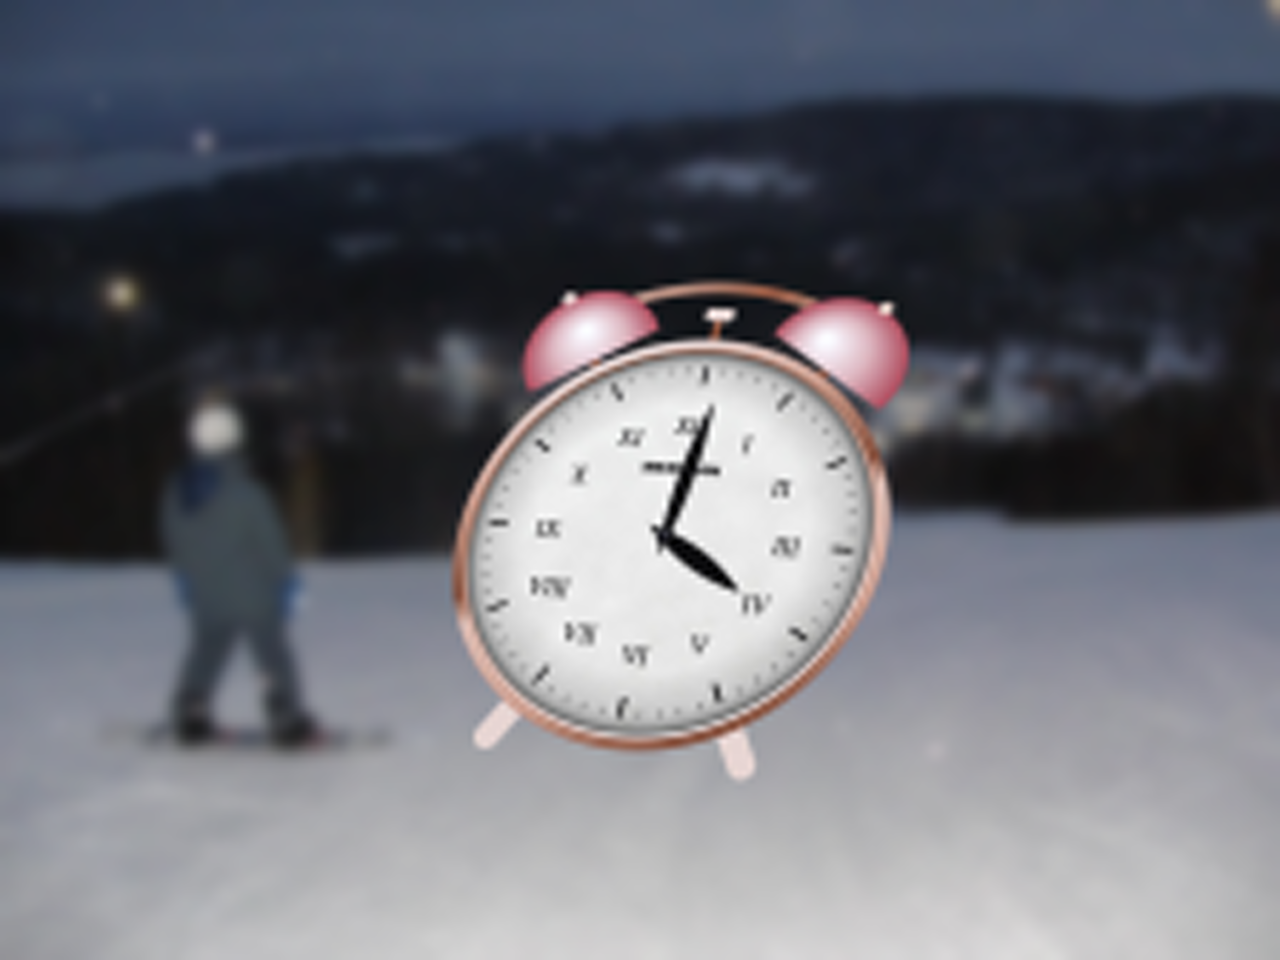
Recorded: h=4 m=1
